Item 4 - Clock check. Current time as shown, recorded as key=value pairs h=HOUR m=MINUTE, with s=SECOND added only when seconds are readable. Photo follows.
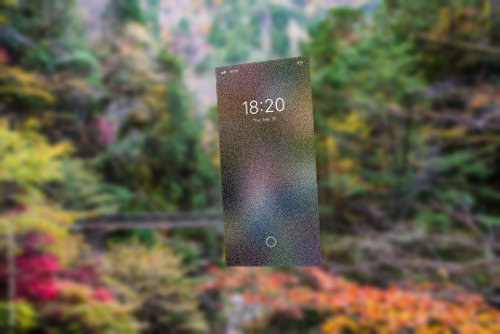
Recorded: h=18 m=20
